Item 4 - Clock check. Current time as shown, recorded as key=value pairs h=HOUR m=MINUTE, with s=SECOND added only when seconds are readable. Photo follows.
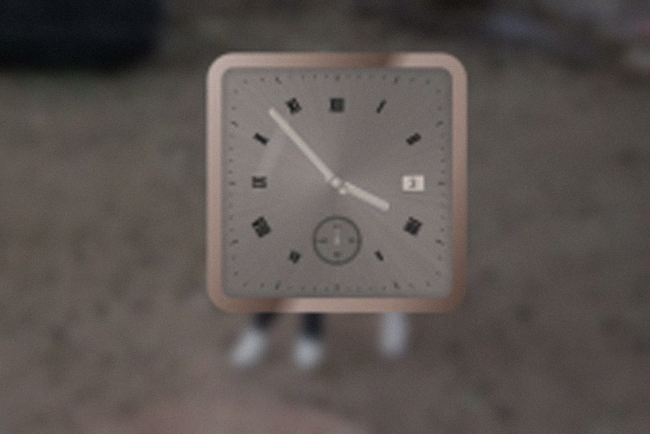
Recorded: h=3 m=53
